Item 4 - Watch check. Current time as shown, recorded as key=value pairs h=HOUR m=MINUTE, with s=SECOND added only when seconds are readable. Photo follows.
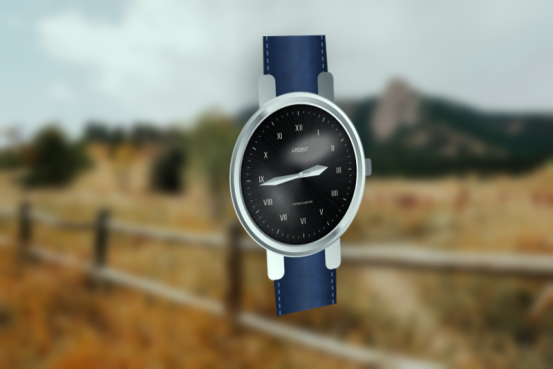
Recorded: h=2 m=44
